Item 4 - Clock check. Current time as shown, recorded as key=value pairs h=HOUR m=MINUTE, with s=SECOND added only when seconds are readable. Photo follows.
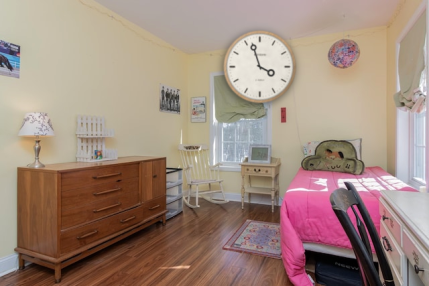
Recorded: h=3 m=57
